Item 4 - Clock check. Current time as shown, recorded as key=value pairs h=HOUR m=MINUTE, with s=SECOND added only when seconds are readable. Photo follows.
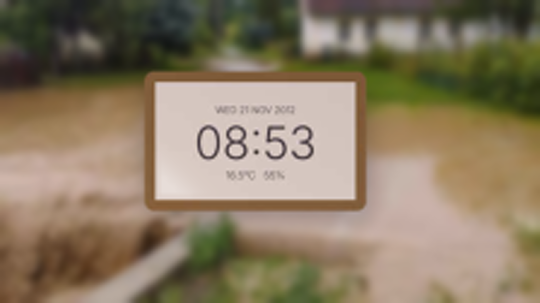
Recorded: h=8 m=53
